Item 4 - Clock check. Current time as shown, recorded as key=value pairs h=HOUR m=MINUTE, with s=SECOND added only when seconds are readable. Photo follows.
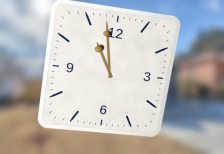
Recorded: h=10 m=58
